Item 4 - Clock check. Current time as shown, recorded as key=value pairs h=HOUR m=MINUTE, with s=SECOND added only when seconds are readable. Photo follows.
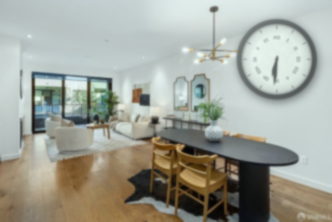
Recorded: h=6 m=31
